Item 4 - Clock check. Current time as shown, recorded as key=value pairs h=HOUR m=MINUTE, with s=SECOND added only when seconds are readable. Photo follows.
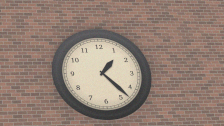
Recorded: h=1 m=23
